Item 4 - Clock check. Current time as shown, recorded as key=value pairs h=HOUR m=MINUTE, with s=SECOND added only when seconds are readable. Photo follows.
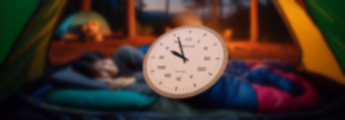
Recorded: h=9 m=56
